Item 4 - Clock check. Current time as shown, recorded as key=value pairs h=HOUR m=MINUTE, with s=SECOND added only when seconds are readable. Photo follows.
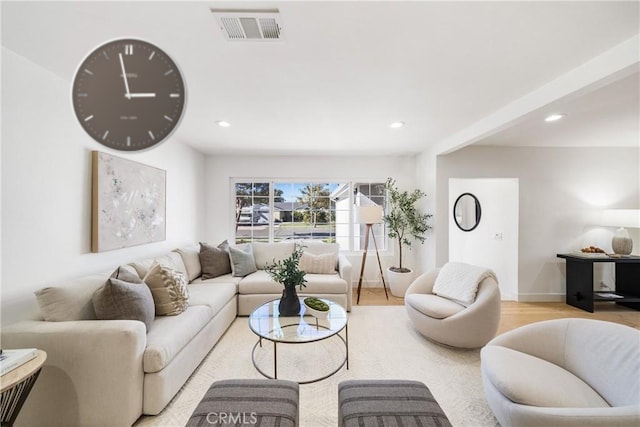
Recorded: h=2 m=58
